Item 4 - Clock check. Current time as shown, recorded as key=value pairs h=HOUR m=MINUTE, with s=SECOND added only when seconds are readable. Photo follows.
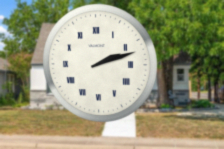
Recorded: h=2 m=12
